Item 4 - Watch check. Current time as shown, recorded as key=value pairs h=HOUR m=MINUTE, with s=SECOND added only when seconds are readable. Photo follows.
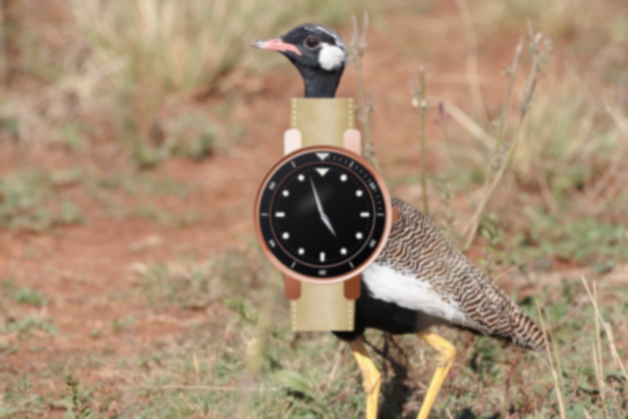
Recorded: h=4 m=57
